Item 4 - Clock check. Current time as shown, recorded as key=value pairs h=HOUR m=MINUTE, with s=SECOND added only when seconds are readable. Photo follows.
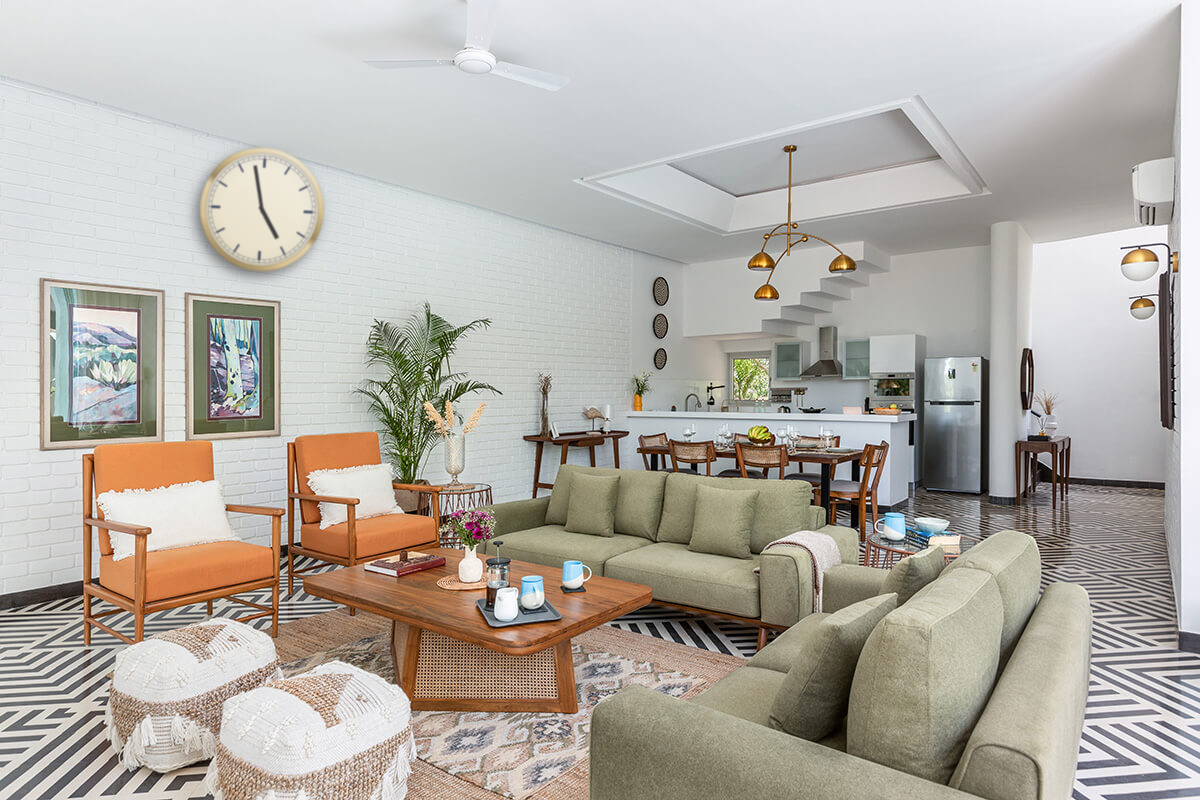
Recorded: h=4 m=58
